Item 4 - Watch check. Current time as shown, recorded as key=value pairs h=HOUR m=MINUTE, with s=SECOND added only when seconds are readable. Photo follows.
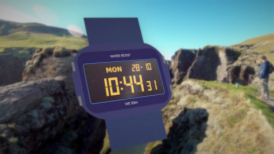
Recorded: h=10 m=44 s=31
